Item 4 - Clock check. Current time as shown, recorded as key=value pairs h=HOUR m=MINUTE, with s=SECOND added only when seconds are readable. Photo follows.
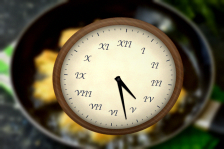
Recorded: h=4 m=27
